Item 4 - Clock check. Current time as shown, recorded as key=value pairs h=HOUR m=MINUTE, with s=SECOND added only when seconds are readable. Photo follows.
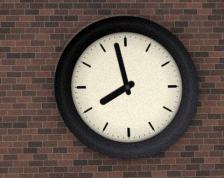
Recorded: h=7 m=58
